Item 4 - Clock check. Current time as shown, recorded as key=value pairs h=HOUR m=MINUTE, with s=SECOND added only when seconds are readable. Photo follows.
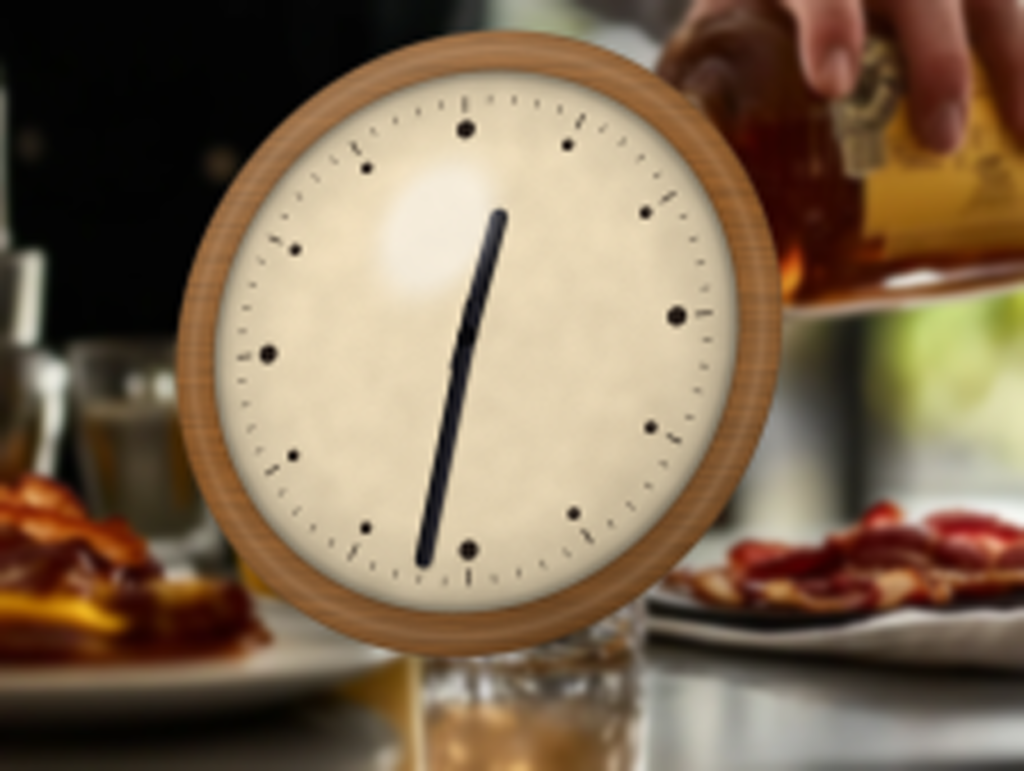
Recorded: h=12 m=32
